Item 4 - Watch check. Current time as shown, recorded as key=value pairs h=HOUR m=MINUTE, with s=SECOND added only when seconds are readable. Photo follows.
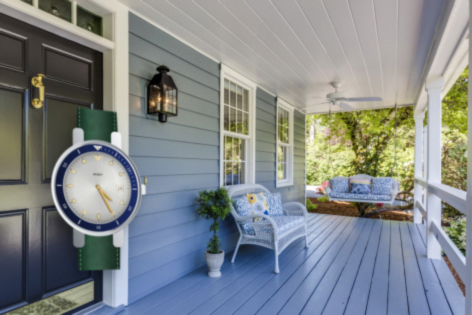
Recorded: h=4 m=25
